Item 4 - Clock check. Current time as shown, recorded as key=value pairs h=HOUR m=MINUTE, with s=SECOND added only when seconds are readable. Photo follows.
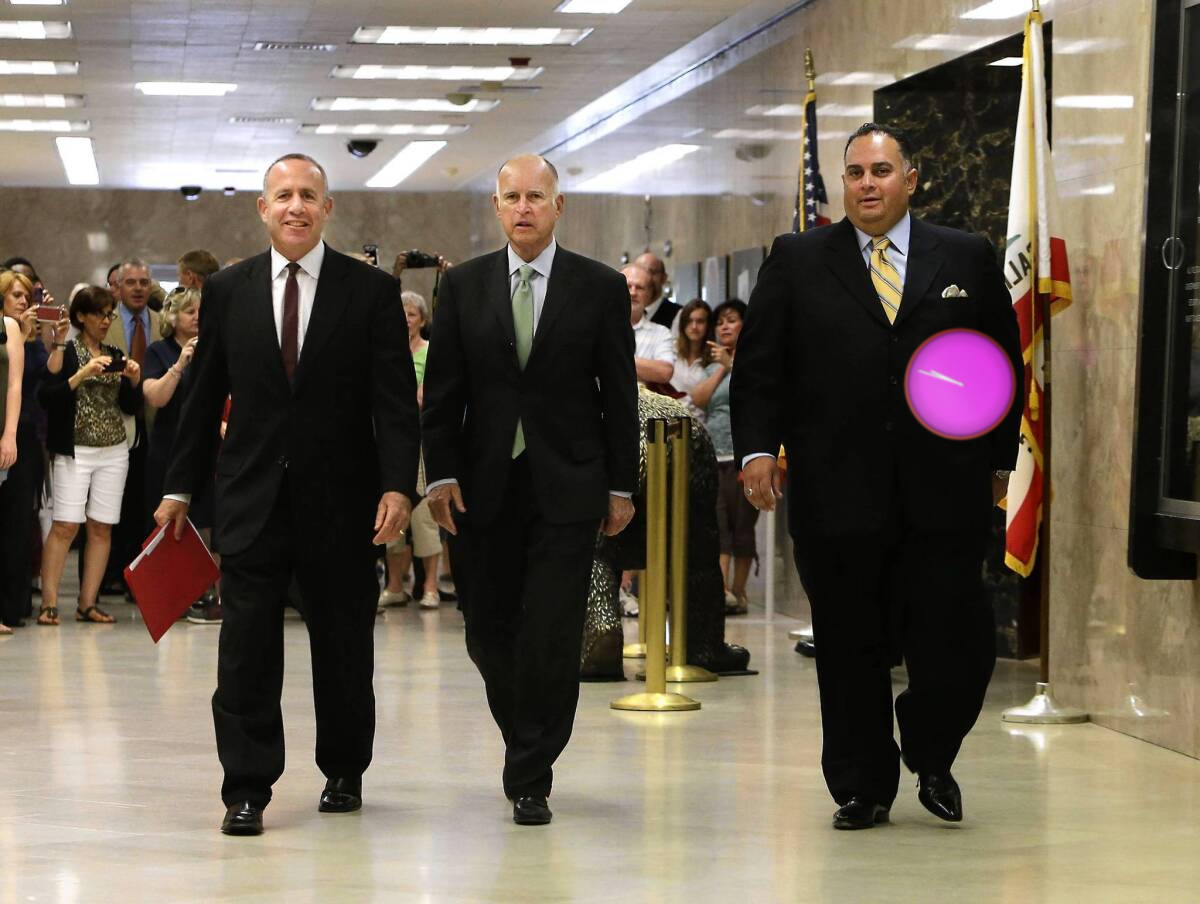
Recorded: h=9 m=48
